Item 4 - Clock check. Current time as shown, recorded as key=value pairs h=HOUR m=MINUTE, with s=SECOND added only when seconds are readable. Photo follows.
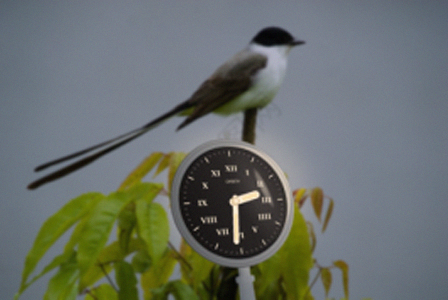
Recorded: h=2 m=31
